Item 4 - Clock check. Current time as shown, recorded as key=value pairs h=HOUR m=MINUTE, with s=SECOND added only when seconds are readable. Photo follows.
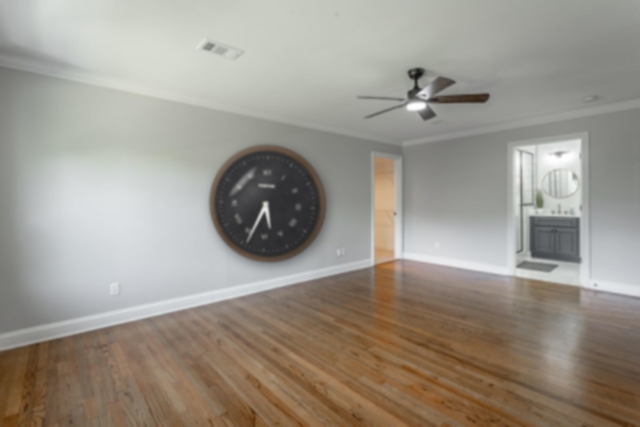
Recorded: h=5 m=34
